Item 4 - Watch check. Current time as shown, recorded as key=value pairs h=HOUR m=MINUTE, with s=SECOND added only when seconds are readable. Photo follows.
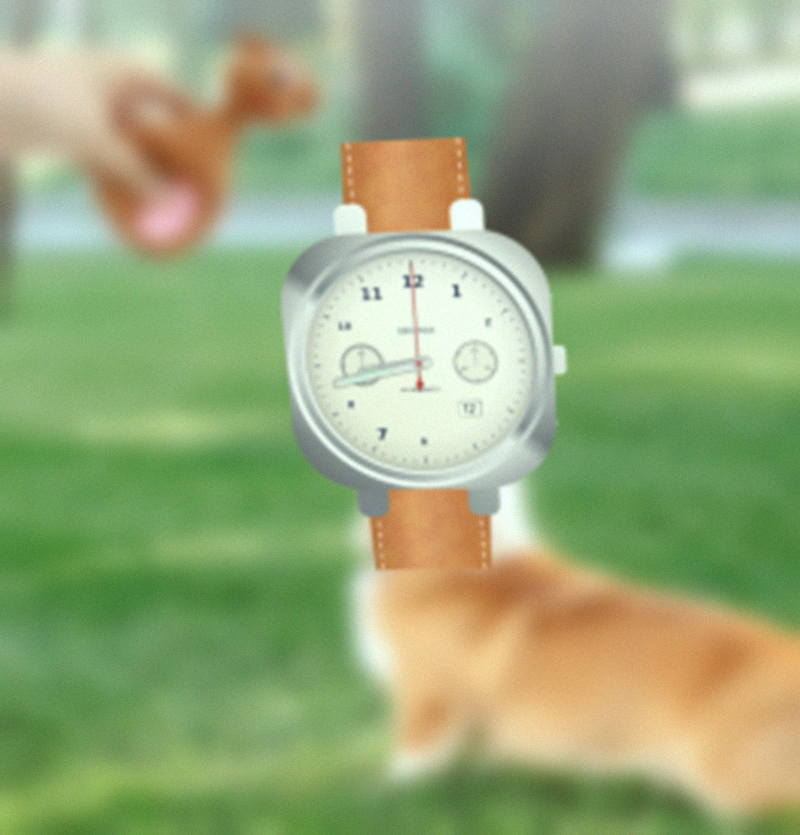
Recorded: h=8 m=43
